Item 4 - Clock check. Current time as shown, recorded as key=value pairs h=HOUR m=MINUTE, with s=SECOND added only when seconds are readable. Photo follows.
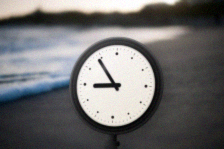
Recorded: h=8 m=54
